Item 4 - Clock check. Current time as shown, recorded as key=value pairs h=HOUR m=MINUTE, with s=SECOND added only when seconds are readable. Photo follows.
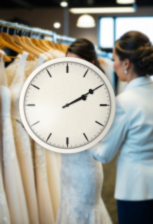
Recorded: h=2 m=10
